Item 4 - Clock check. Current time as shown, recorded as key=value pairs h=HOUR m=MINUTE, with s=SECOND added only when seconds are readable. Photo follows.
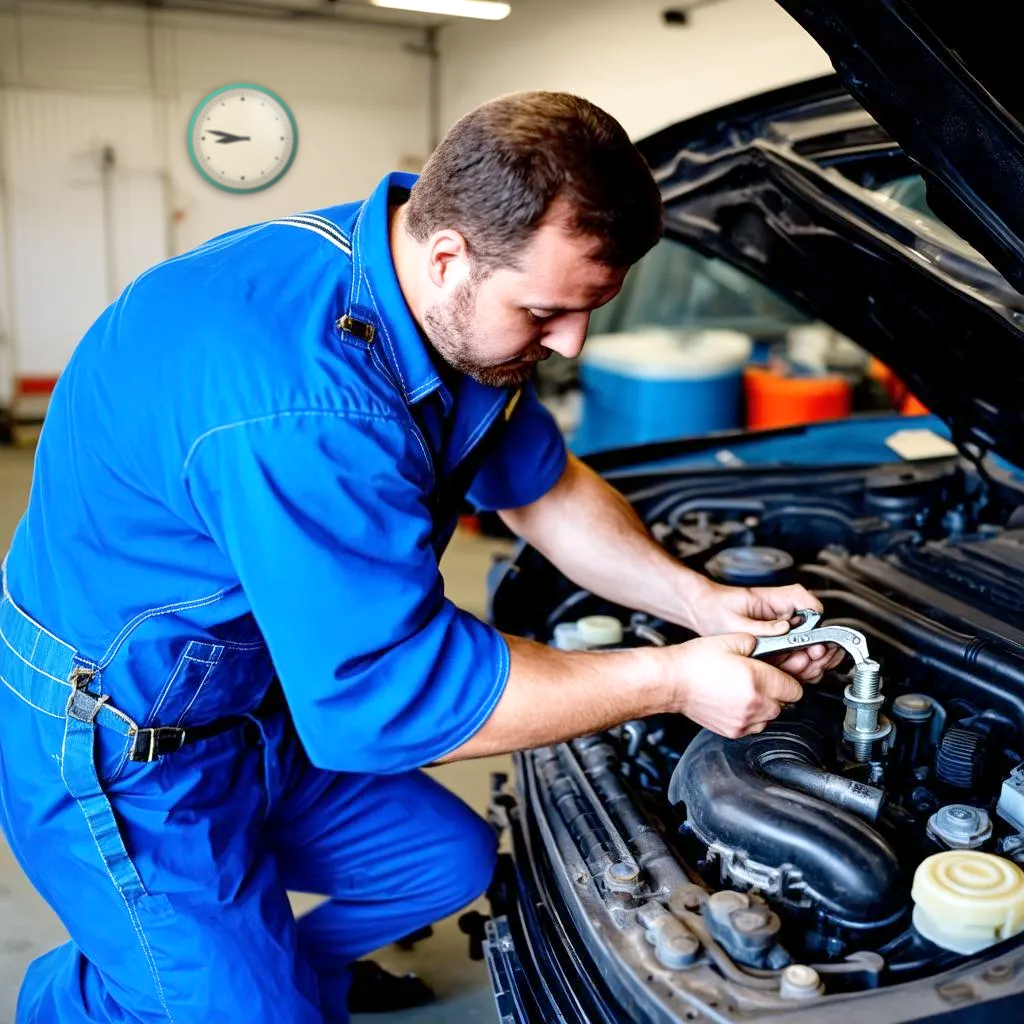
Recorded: h=8 m=47
